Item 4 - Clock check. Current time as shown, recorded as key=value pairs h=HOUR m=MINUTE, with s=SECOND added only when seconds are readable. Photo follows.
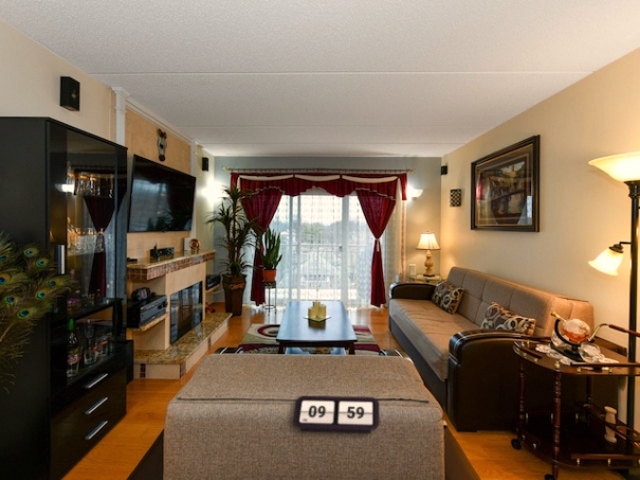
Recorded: h=9 m=59
